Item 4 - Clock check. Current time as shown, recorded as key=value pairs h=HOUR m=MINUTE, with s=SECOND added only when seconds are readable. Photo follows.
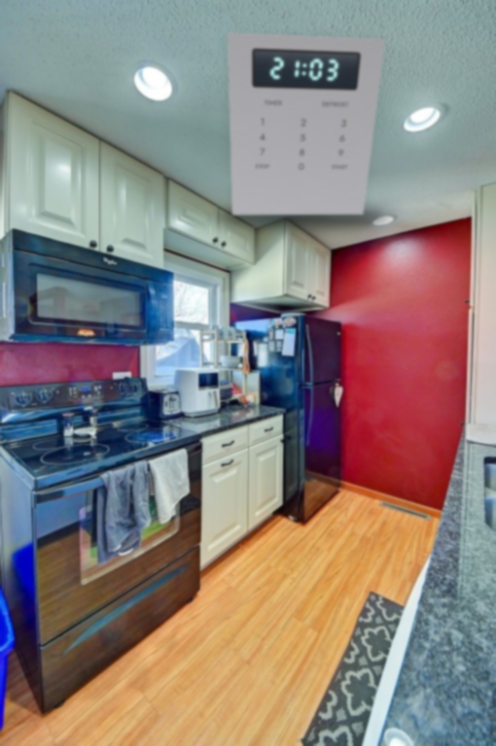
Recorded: h=21 m=3
